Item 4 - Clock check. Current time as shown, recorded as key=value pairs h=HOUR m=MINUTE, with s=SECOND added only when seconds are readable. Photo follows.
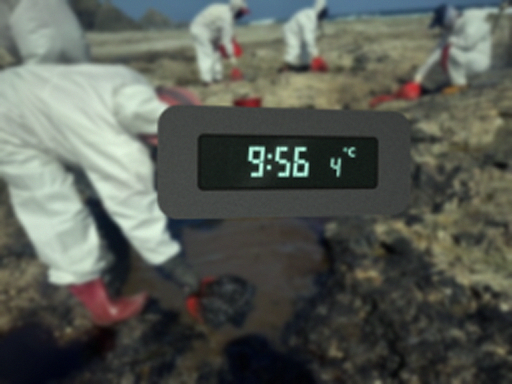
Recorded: h=9 m=56
